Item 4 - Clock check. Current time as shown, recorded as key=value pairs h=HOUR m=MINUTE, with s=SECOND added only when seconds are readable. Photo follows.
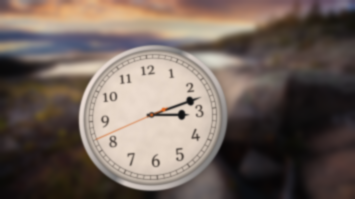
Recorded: h=3 m=12 s=42
